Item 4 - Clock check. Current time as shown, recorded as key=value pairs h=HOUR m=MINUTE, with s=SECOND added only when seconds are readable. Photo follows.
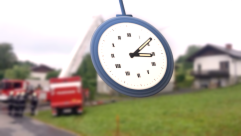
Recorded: h=3 m=9
